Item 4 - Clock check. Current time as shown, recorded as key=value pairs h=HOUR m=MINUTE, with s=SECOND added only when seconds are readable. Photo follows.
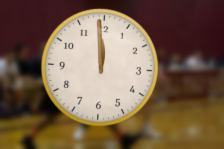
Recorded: h=11 m=59
